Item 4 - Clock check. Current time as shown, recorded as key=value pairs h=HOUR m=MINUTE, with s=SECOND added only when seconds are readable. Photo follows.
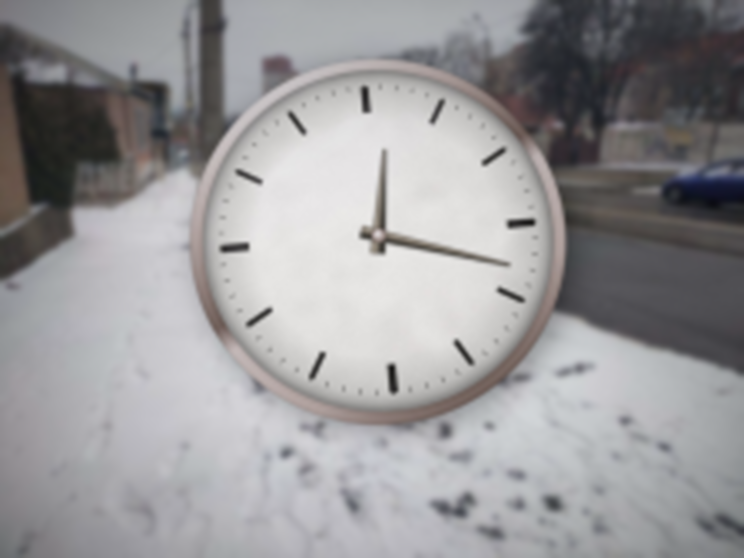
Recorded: h=12 m=18
